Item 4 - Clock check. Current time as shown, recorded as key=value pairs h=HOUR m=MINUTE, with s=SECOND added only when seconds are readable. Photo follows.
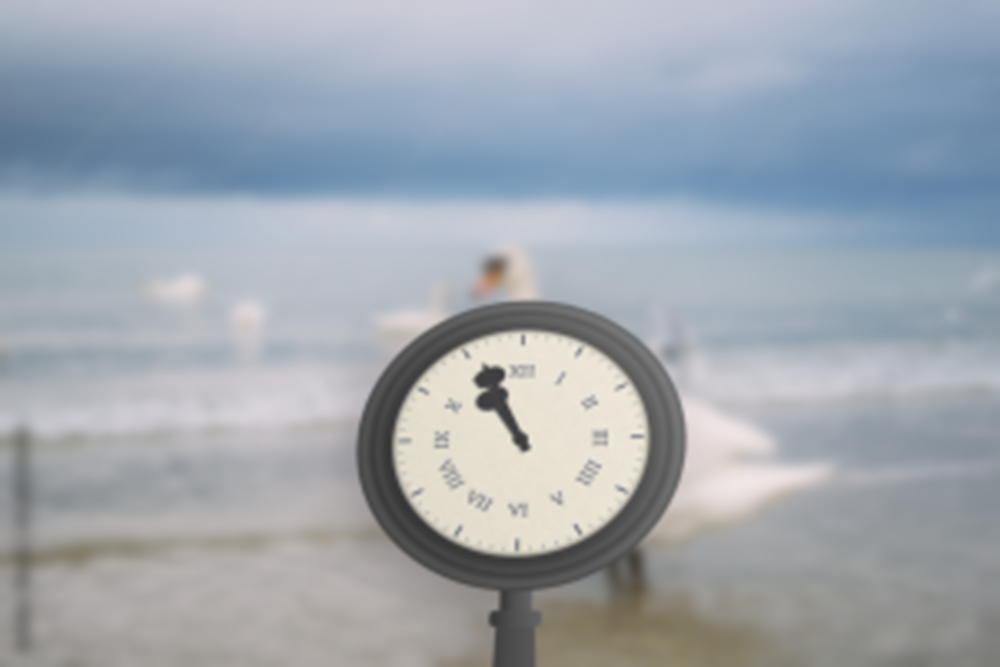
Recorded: h=10 m=56
